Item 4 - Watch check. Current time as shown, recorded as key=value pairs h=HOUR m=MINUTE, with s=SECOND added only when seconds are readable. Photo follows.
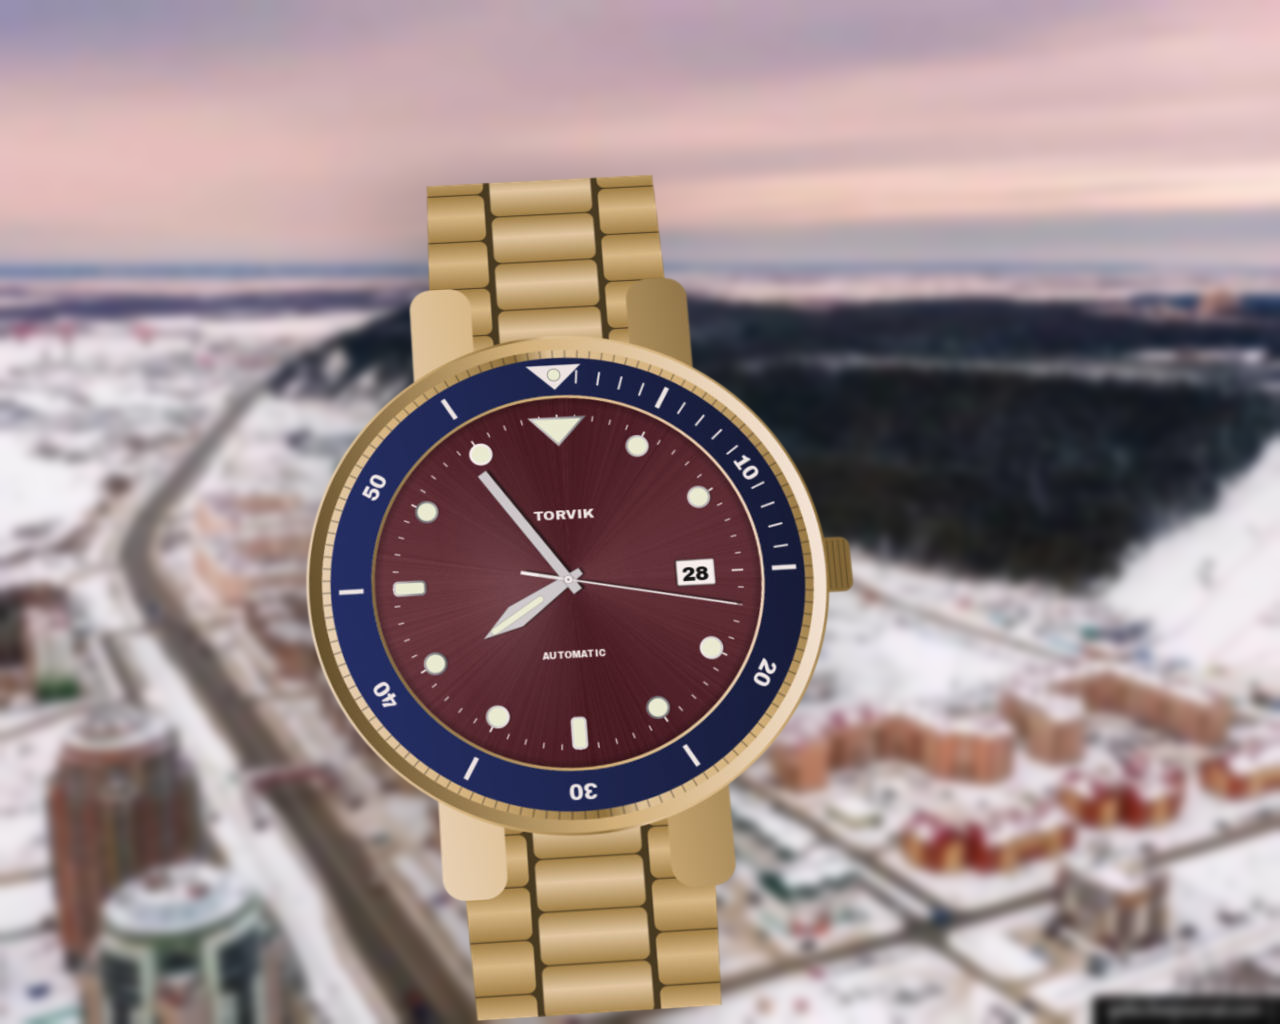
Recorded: h=7 m=54 s=17
